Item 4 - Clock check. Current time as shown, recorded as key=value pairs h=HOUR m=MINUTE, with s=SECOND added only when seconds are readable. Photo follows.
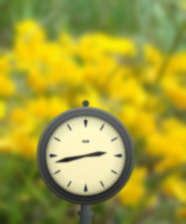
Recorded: h=2 m=43
